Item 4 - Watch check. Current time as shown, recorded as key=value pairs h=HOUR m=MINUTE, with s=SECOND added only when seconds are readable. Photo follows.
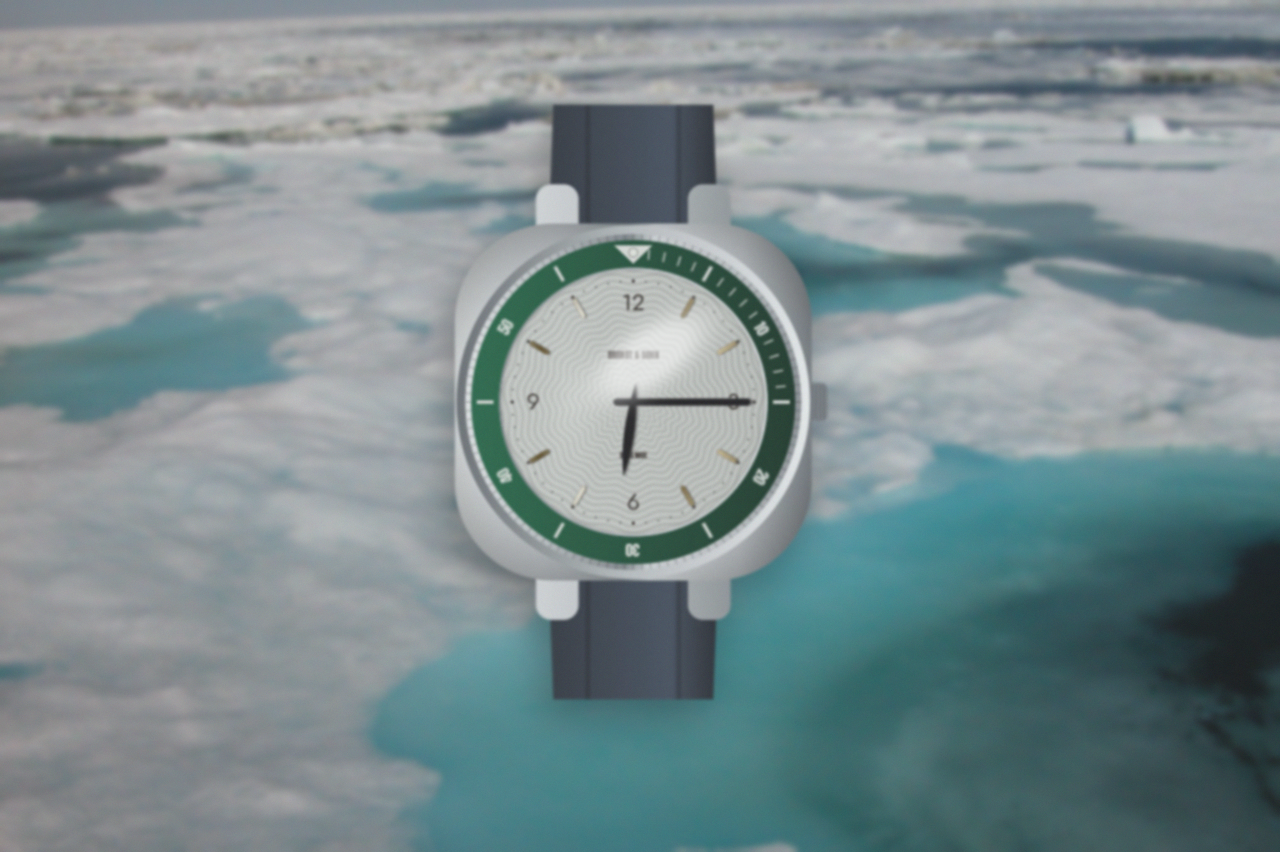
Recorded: h=6 m=15
